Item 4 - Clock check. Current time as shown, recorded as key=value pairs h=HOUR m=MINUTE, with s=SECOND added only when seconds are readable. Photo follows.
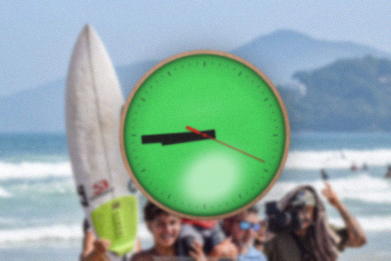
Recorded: h=8 m=44 s=19
